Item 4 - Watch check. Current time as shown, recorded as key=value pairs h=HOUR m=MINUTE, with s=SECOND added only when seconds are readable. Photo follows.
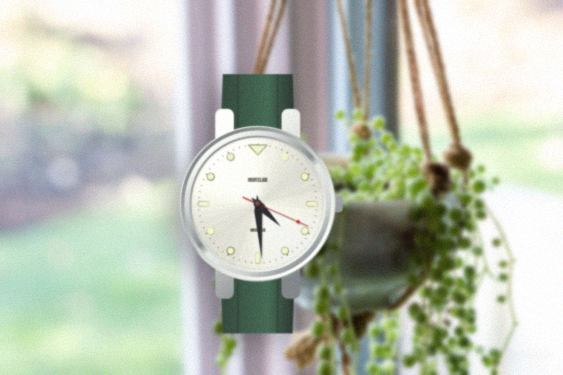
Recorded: h=4 m=29 s=19
